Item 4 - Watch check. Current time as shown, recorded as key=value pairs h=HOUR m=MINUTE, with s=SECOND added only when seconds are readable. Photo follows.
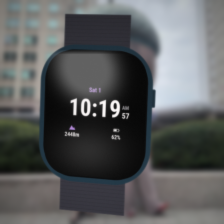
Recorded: h=10 m=19
